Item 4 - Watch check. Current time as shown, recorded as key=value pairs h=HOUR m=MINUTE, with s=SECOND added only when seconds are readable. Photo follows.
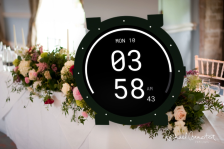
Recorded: h=3 m=58 s=43
